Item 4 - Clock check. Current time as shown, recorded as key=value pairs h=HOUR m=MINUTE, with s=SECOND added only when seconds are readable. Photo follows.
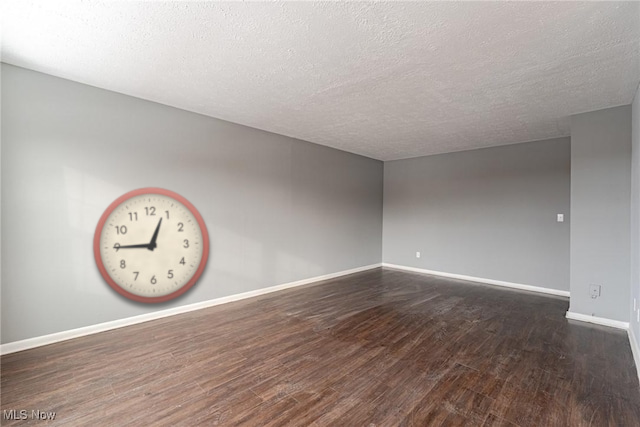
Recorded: h=12 m=45
